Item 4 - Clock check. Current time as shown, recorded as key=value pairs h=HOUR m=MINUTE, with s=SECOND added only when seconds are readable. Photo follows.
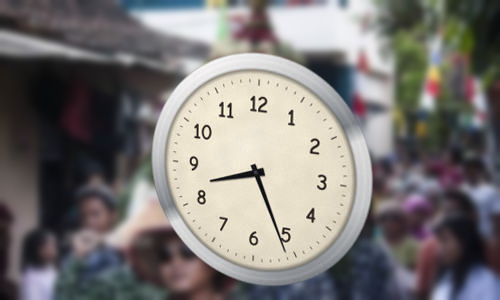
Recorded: h=8 m=26
